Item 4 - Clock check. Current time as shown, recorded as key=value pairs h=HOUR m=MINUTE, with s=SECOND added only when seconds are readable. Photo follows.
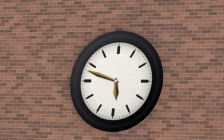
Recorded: h=5 m=48
